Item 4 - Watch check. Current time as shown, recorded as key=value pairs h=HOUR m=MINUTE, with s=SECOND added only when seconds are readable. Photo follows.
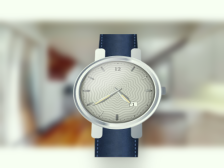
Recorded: h=4 m=39
